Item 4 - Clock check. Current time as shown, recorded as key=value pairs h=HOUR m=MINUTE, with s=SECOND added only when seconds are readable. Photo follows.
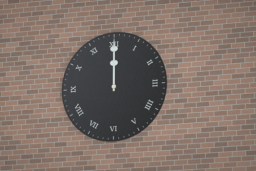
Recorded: h=12 m=0
